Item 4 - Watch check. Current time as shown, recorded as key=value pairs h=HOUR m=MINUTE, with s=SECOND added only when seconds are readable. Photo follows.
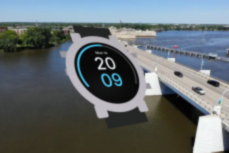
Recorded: h=20 m=9
